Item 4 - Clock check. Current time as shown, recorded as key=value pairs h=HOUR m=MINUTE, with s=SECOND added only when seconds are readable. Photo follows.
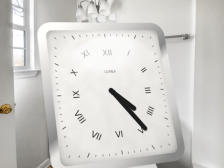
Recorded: h=4 m=24
